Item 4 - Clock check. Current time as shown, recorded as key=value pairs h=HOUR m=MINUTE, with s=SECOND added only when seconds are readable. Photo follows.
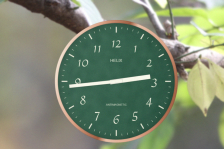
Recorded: h=2 m=44
